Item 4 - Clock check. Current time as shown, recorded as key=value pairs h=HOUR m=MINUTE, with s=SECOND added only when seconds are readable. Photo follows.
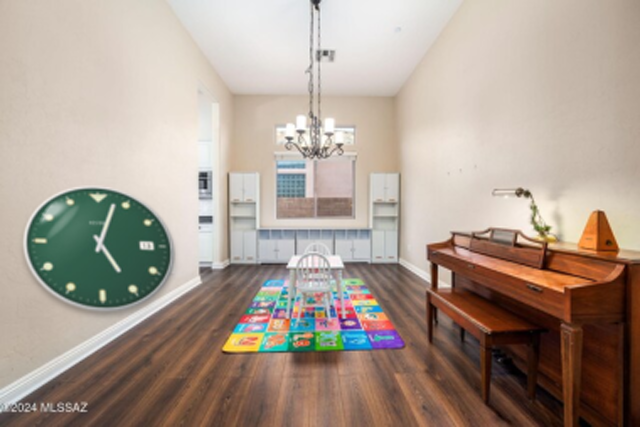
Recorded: h=5 m=3
